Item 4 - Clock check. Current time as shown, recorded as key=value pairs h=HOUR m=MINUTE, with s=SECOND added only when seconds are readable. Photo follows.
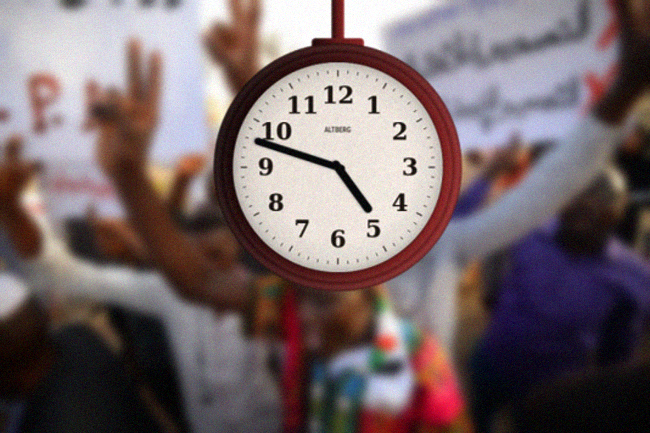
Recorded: h=4 m=48
